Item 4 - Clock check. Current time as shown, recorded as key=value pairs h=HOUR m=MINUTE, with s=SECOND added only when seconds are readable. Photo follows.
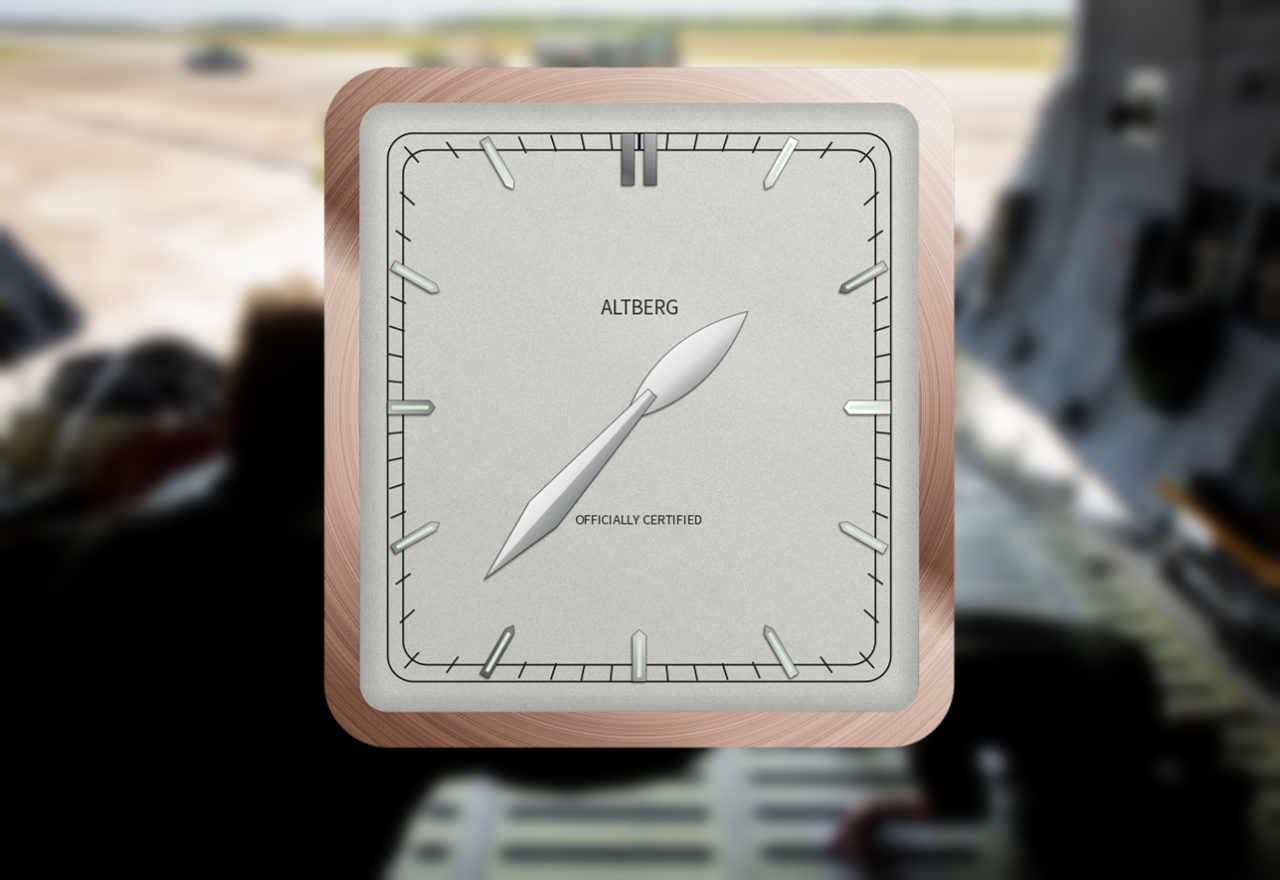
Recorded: h=1 m=37
